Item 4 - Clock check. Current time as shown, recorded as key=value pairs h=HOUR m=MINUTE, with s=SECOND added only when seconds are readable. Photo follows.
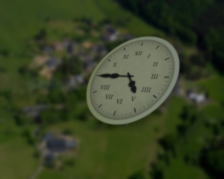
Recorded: h=4 m=45
